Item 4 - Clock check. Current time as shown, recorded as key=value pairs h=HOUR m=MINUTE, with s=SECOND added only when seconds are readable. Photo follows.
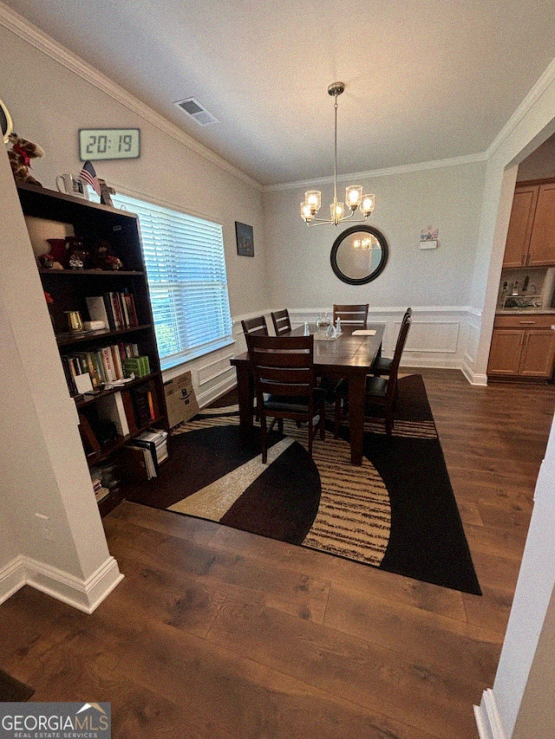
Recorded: h=20 m=19
